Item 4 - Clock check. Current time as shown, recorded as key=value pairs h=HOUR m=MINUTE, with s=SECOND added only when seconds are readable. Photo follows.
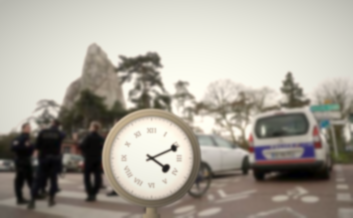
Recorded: h=4 m=11
